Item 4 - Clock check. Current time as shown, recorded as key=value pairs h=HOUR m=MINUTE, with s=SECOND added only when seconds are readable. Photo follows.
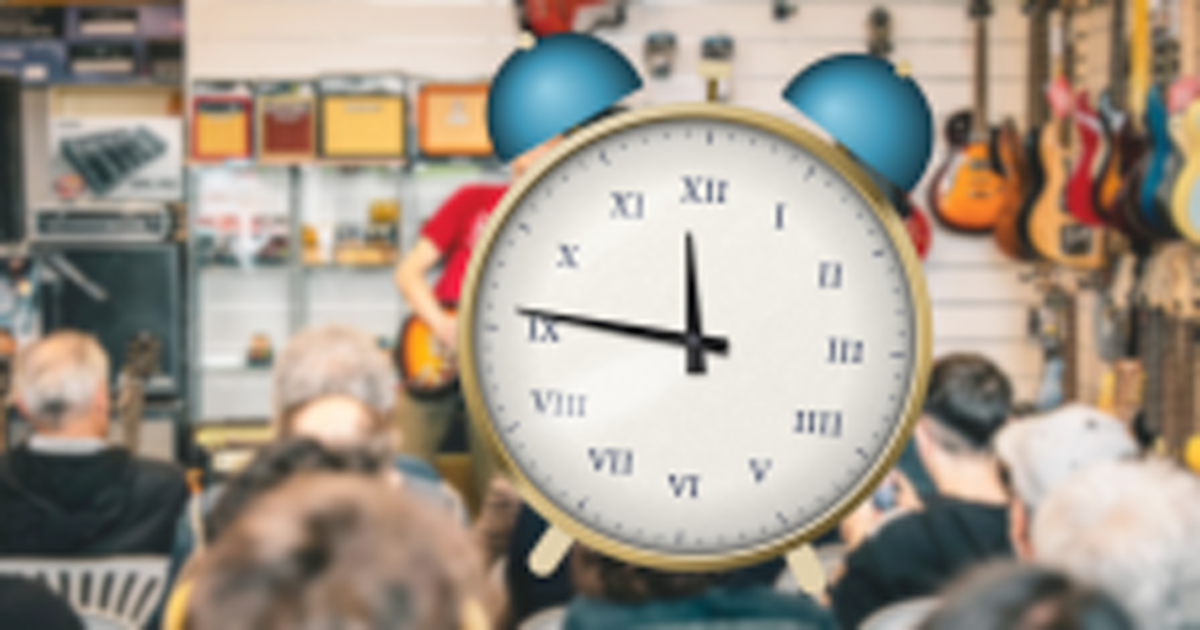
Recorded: h=11 m=46
